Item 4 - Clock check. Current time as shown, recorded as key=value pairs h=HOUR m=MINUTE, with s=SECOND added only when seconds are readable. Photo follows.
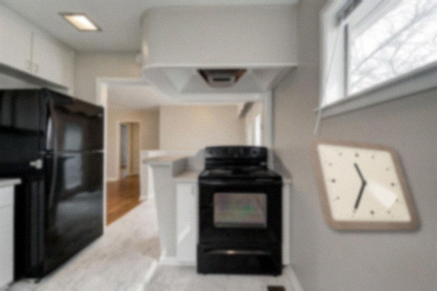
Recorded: h=11 m=35
